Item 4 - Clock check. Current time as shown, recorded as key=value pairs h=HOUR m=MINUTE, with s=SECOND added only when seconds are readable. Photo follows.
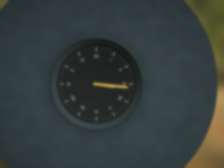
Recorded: h=3 m=16
